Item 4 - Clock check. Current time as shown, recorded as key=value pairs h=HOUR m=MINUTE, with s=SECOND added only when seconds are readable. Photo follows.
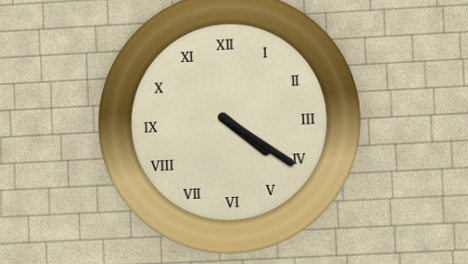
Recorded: h=4 m=21
